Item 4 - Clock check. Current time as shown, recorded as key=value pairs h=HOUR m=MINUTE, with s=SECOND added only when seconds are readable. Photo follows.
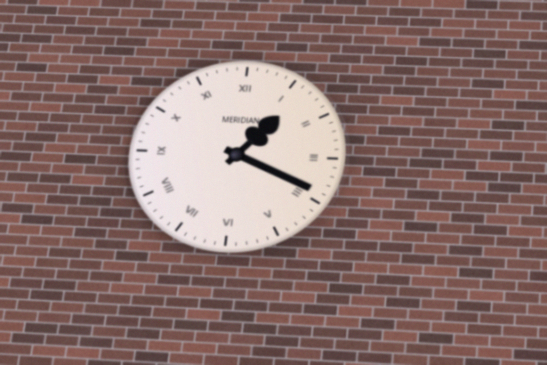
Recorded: h=1 m=19
